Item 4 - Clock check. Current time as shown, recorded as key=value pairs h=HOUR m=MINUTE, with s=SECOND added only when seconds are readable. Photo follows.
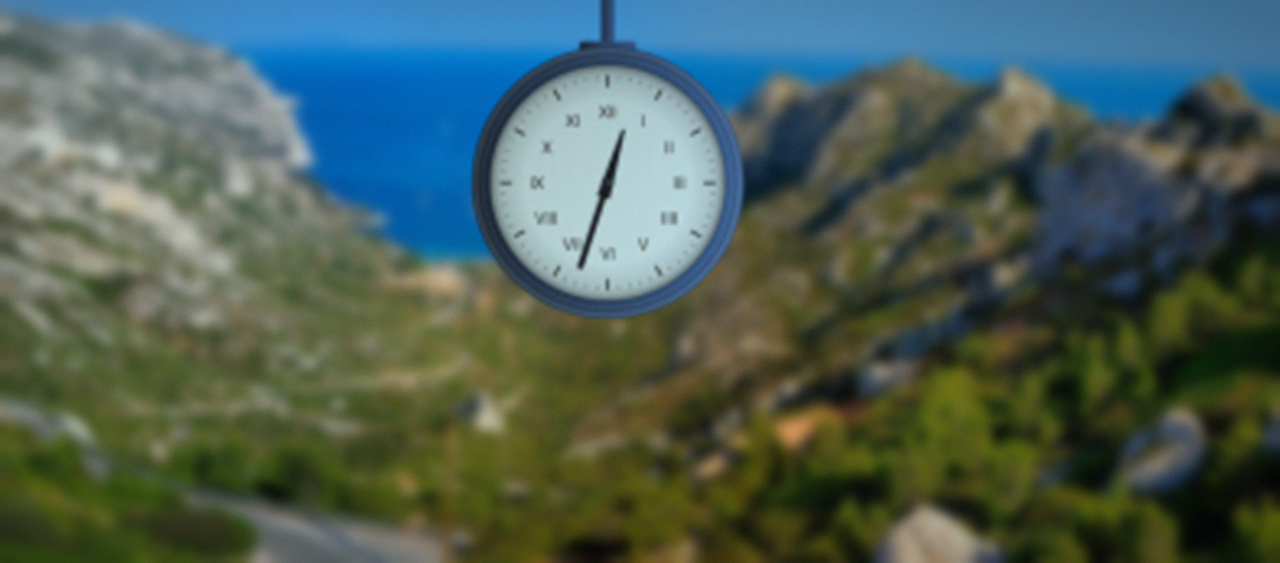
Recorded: h=12 m=33
